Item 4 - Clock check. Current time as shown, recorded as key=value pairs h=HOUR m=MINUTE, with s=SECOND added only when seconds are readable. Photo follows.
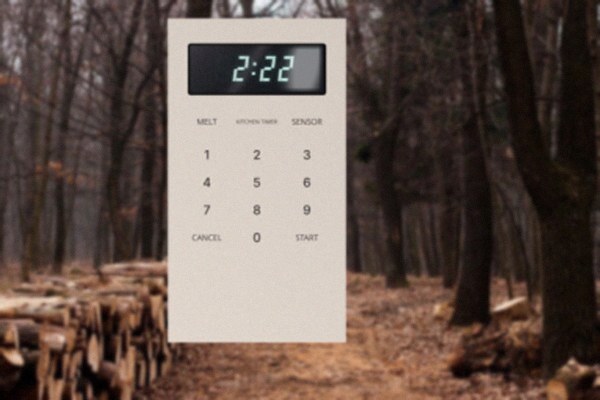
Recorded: h=2 m=22
